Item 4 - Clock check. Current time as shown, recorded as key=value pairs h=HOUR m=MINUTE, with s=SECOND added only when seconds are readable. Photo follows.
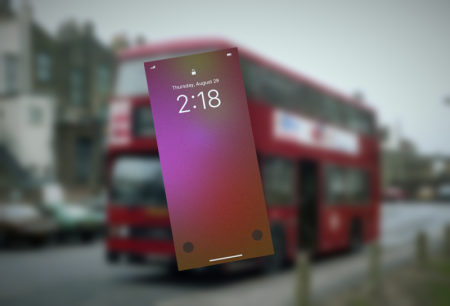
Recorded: h=2 m=18
